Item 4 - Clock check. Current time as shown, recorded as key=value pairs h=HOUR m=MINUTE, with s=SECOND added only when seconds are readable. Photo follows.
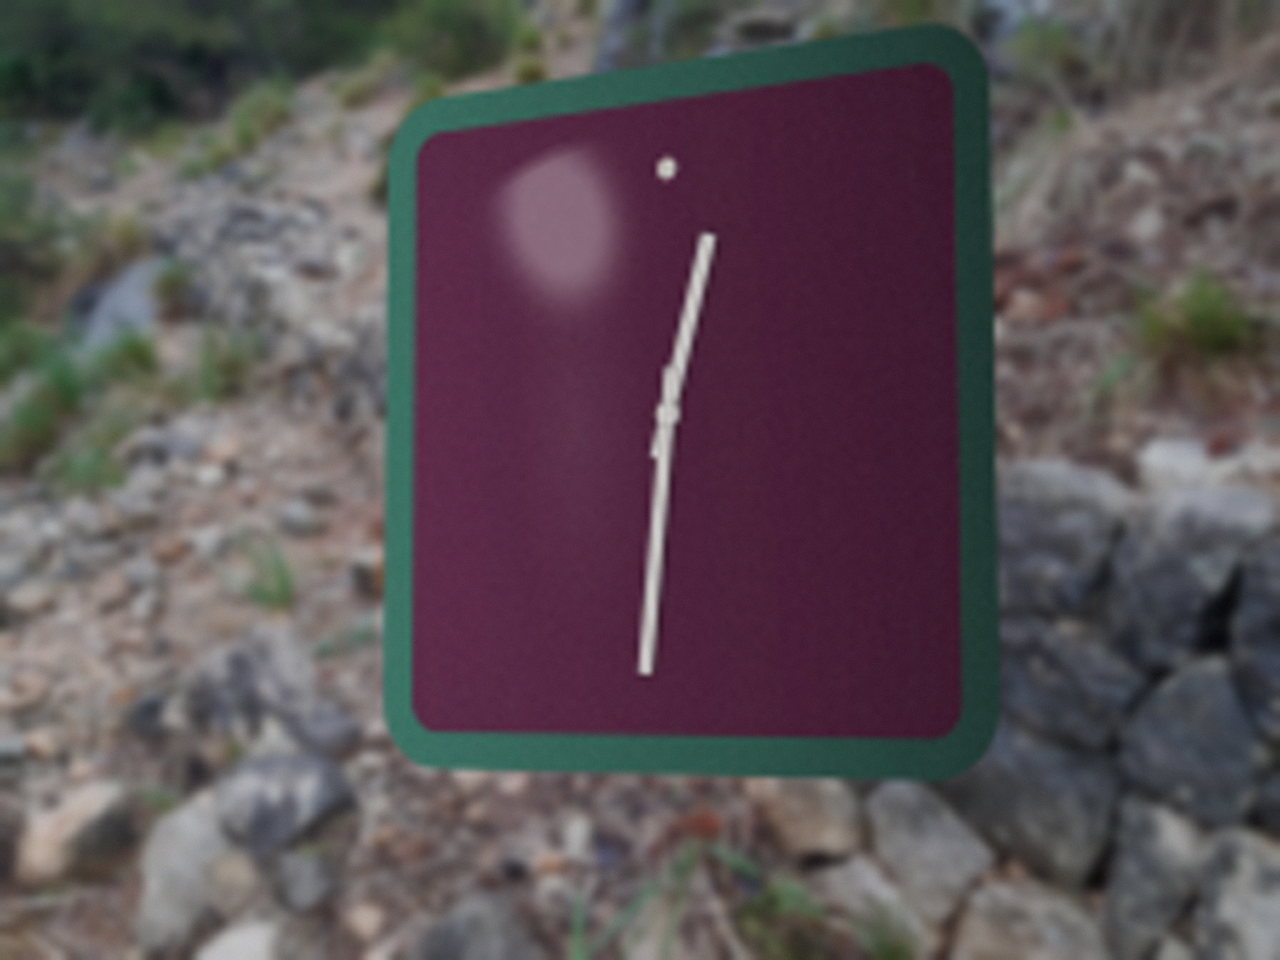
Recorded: h=12 m=31
